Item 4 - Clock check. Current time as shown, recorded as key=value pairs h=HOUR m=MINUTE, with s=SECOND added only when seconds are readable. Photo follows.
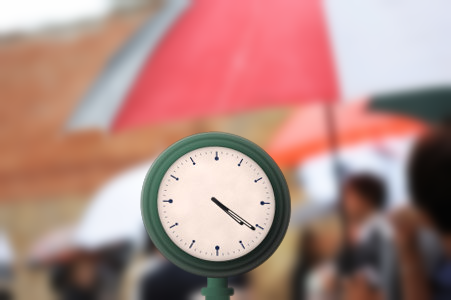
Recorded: h=4 m=21
